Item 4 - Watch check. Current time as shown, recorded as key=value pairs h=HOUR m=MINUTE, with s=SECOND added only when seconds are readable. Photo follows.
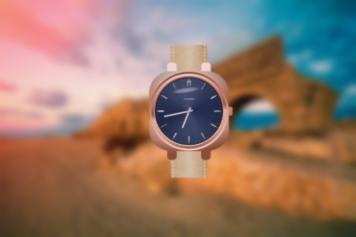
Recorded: h=6 m=43
